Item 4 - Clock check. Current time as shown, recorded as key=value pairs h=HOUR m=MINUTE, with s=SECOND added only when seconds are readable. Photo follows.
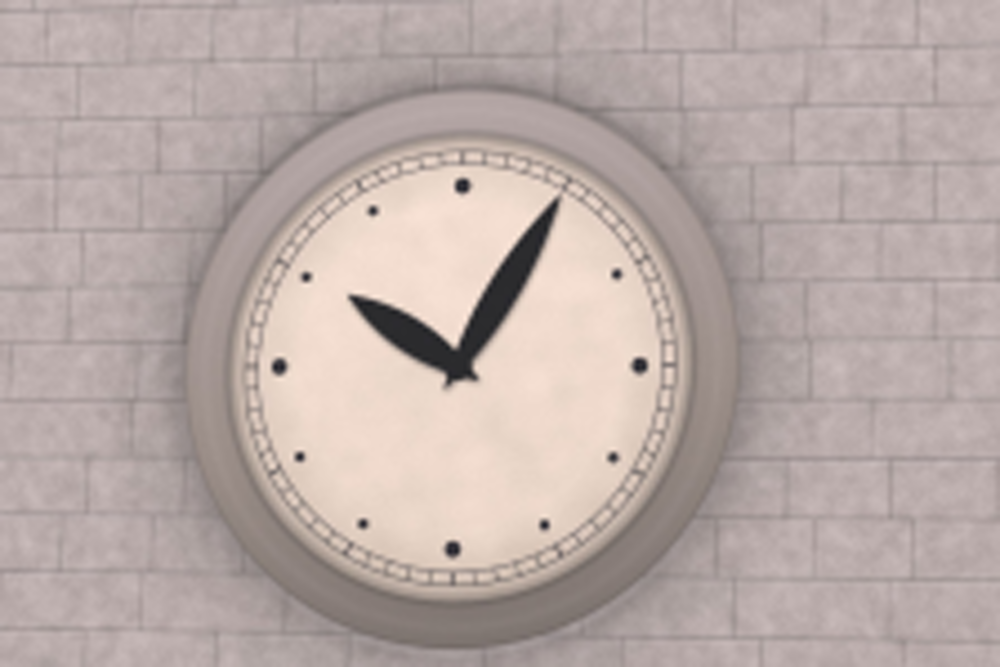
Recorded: h=10 m=5
